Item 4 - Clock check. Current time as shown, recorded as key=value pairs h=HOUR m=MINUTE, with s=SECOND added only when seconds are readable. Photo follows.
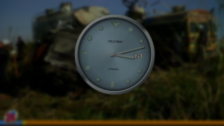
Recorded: h=3 m=12
